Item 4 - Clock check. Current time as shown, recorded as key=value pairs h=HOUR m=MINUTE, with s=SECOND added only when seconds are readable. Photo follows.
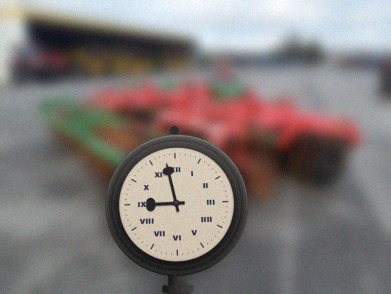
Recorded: h=8 m=58
